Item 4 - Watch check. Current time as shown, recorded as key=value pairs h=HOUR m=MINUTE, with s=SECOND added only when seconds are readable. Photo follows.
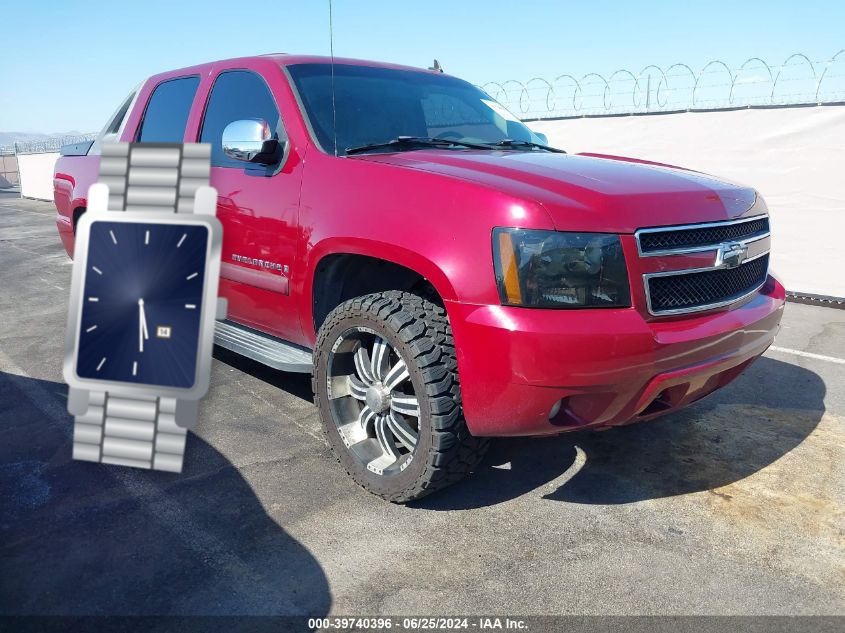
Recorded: h=5 m=29
